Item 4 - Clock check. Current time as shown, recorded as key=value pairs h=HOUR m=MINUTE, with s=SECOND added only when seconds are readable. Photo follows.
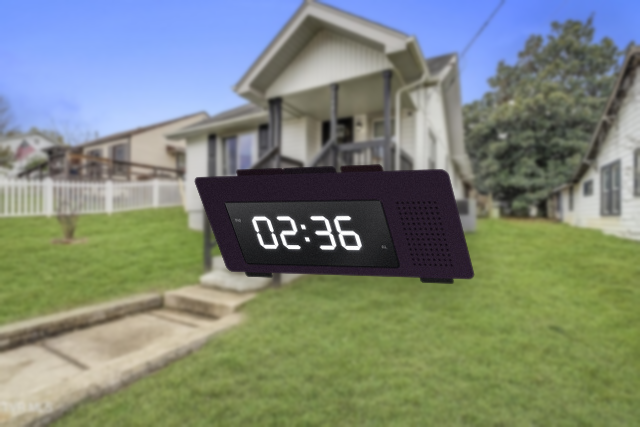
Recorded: h=2 m=36
